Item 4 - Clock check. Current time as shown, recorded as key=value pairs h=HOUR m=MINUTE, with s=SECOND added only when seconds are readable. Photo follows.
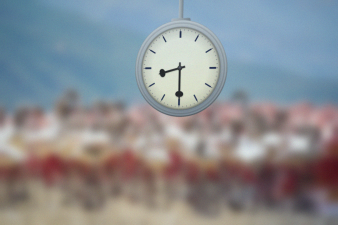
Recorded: h=8 m=30
